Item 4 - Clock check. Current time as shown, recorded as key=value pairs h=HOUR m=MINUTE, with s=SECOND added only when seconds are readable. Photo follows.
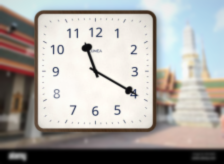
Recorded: h=11 m=20
